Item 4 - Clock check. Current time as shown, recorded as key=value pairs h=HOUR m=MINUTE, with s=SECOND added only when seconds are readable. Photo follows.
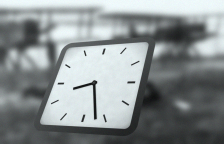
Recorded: h=8 m=27
